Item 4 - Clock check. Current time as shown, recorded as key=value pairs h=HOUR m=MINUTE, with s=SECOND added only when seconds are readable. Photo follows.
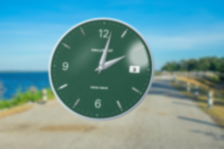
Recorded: h=2 m=2
